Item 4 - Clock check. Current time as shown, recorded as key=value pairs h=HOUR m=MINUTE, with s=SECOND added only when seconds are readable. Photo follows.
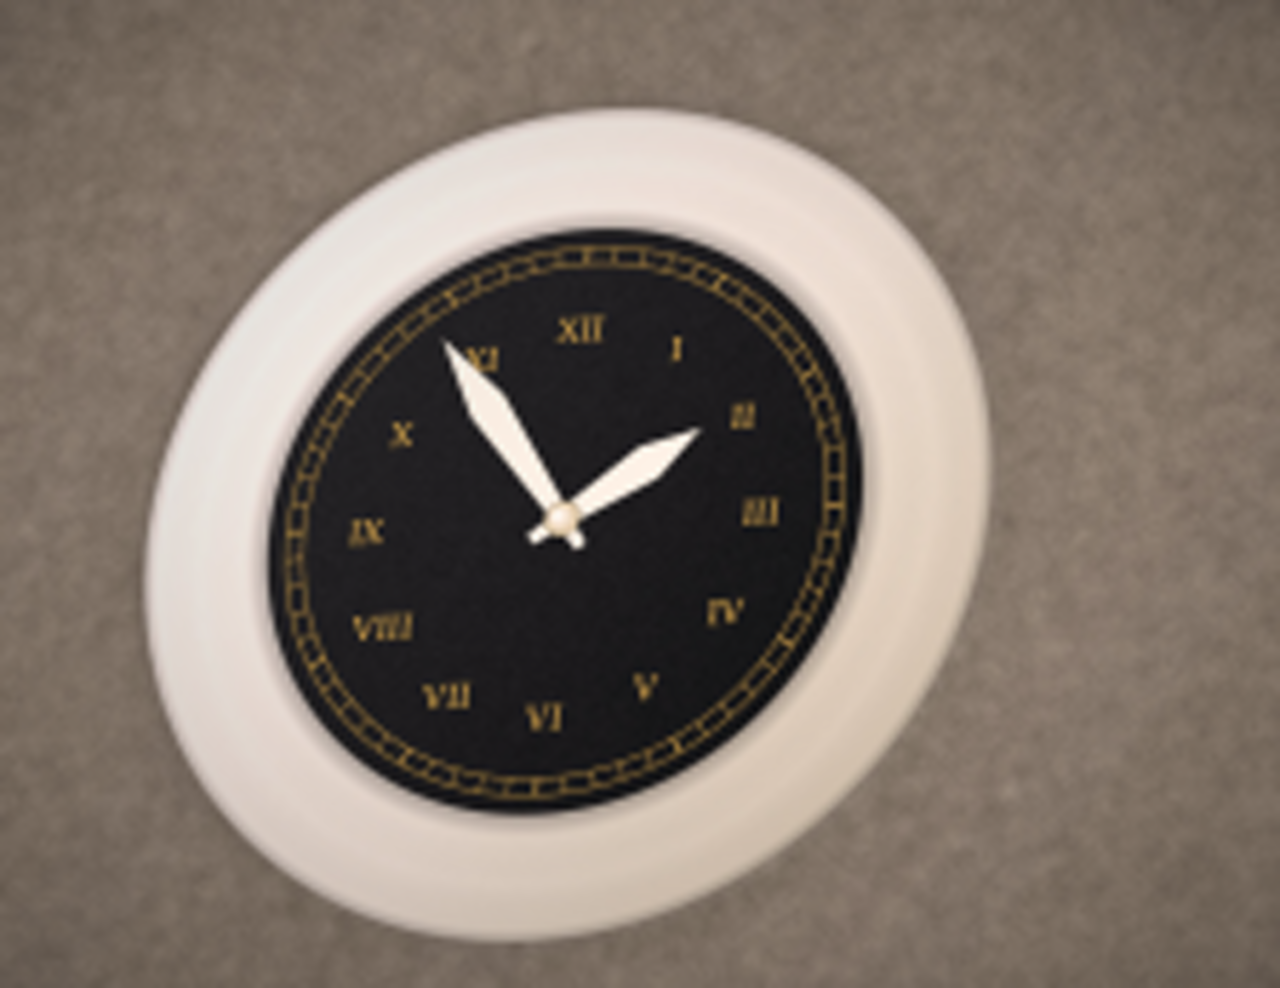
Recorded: h=1 m=54
